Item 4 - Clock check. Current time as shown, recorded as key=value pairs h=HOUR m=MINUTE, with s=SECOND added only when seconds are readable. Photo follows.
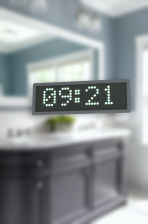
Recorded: h=9 m=21
